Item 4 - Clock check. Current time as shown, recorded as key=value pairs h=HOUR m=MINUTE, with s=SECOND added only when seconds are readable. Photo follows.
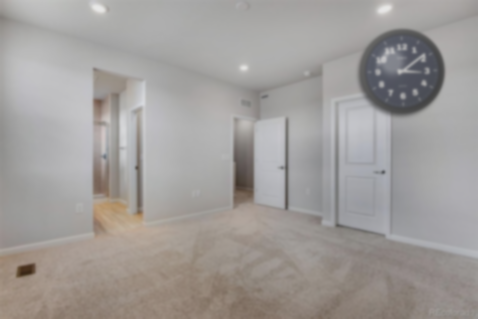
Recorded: h=3 m=9
